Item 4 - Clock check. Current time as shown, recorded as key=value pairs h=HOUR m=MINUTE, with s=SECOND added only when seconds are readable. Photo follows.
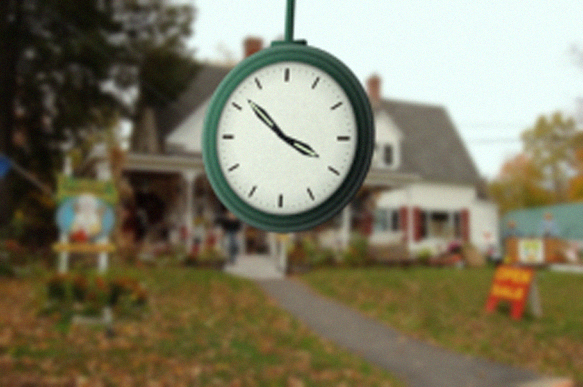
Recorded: h=3 m=52
